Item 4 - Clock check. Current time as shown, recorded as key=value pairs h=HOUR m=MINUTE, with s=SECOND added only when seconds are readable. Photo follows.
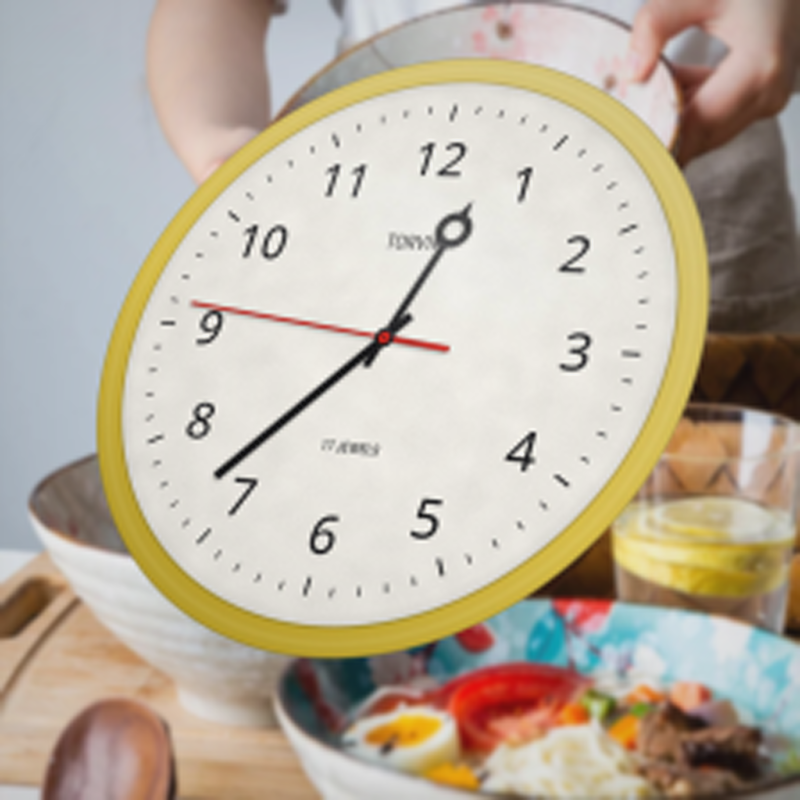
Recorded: h=12 m=36 s=46
